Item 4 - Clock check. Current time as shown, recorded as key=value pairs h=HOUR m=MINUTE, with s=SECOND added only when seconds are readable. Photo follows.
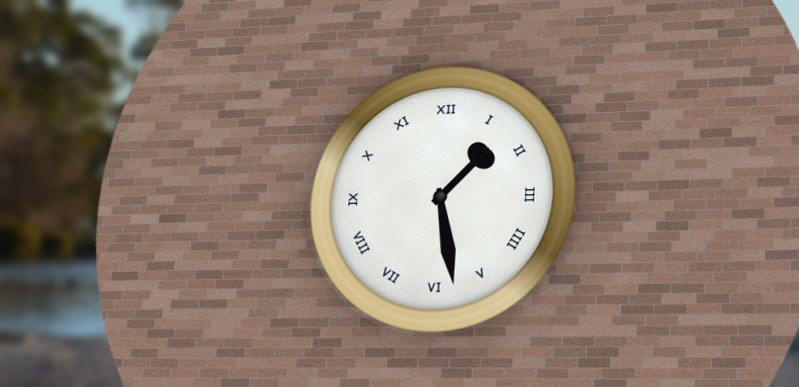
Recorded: h=1 m=28
